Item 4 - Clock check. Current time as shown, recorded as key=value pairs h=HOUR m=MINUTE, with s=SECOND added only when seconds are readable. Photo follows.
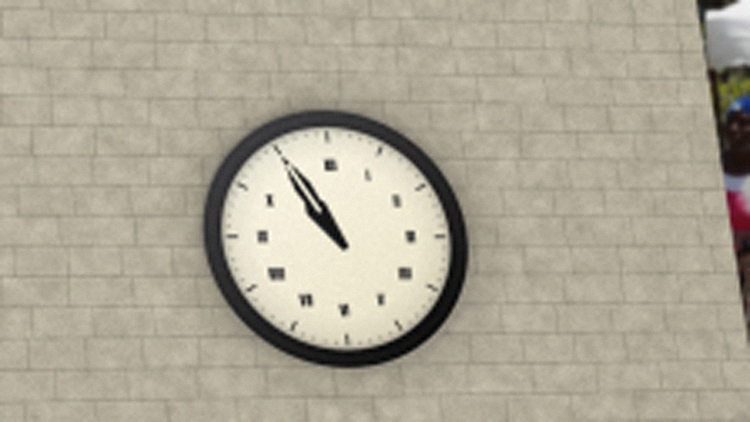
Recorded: h=10 m=55
